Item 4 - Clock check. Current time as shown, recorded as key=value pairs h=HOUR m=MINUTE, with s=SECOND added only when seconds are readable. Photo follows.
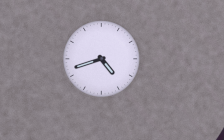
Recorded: h=4 m=42
